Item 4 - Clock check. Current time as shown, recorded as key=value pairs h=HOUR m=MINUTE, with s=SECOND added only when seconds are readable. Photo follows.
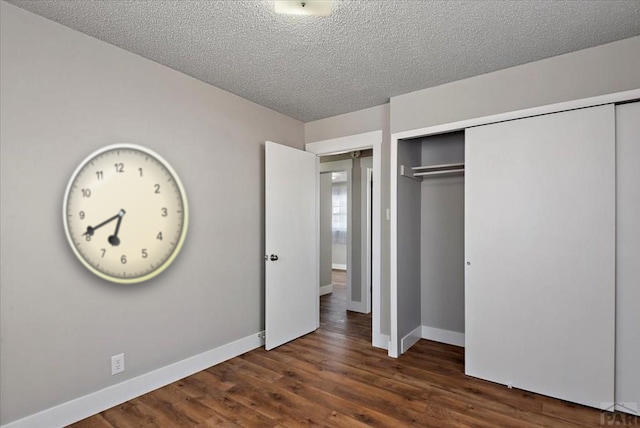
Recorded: h=6 m=41
